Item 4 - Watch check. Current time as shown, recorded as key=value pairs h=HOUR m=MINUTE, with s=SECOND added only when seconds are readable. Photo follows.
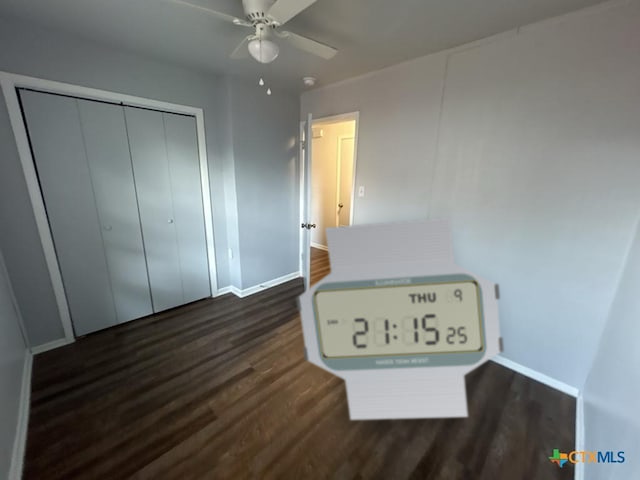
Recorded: h=21 m=15 s=25
